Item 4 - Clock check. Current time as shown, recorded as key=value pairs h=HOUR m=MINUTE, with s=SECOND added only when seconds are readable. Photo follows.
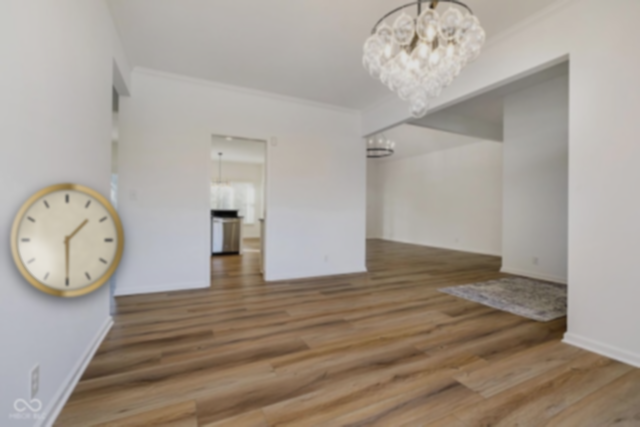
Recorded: h=1 m=30
